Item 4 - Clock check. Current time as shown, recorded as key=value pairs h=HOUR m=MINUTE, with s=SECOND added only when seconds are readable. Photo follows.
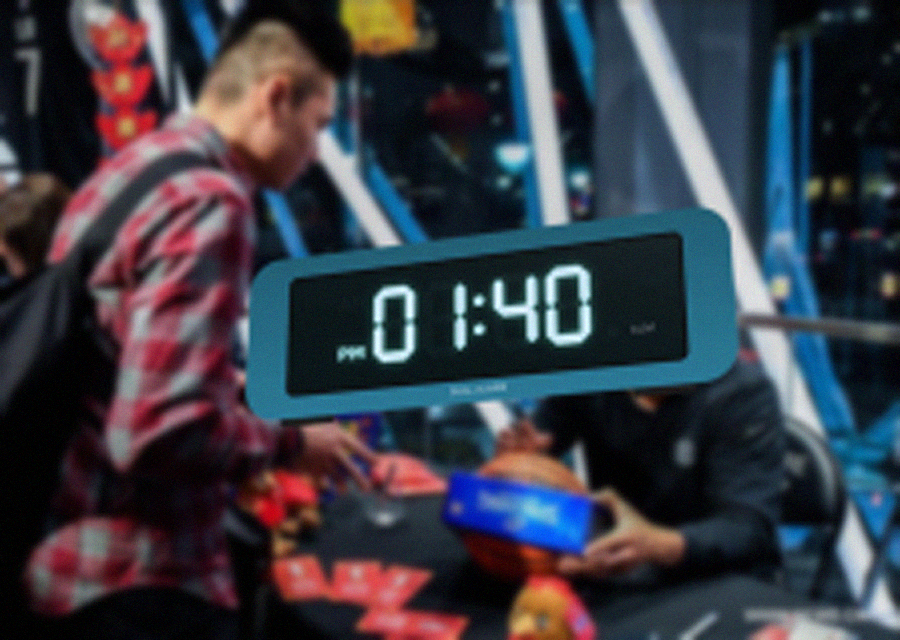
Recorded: h=1 m=40
